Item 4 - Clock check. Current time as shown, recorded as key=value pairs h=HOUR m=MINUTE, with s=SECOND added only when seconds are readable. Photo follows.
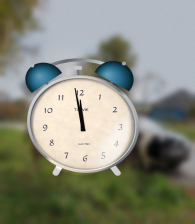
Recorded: h=11 m=59
